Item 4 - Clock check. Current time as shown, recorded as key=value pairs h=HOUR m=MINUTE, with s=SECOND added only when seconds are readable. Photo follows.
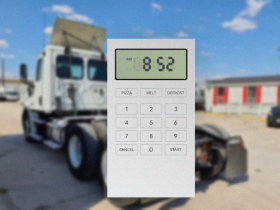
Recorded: h=8 m=52
